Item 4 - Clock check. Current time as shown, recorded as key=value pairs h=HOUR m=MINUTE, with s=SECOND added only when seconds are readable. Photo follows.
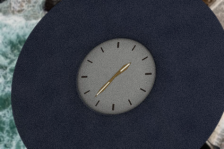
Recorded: h=1 m=37
